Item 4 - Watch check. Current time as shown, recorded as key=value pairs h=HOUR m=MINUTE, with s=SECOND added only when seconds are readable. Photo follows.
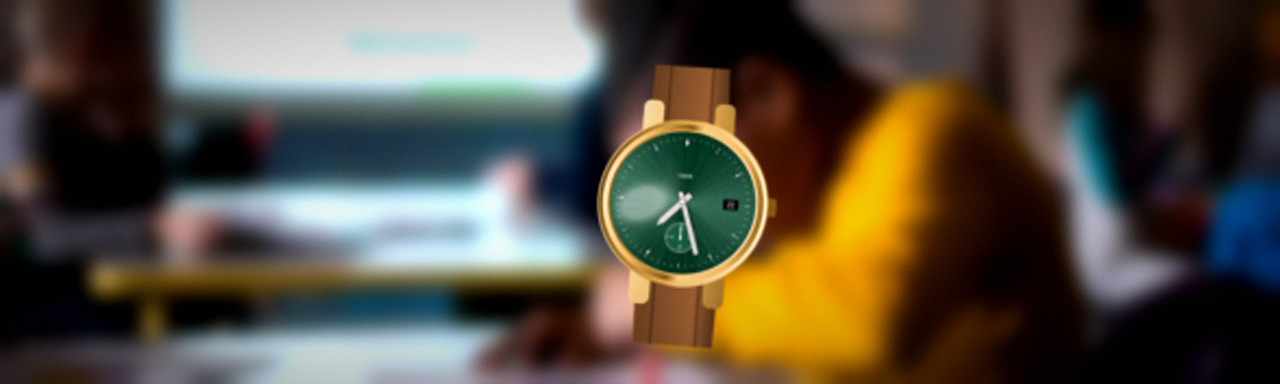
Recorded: h=7 m=27
